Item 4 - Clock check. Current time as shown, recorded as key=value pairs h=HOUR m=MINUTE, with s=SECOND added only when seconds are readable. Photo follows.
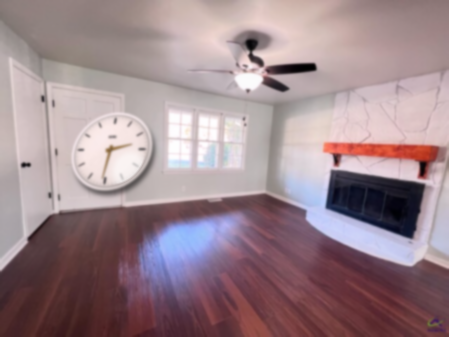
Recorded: h=2 m=31
